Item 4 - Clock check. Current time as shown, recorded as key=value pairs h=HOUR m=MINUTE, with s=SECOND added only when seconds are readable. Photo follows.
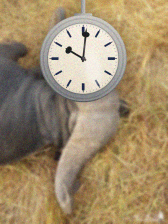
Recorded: h=10 m=1
